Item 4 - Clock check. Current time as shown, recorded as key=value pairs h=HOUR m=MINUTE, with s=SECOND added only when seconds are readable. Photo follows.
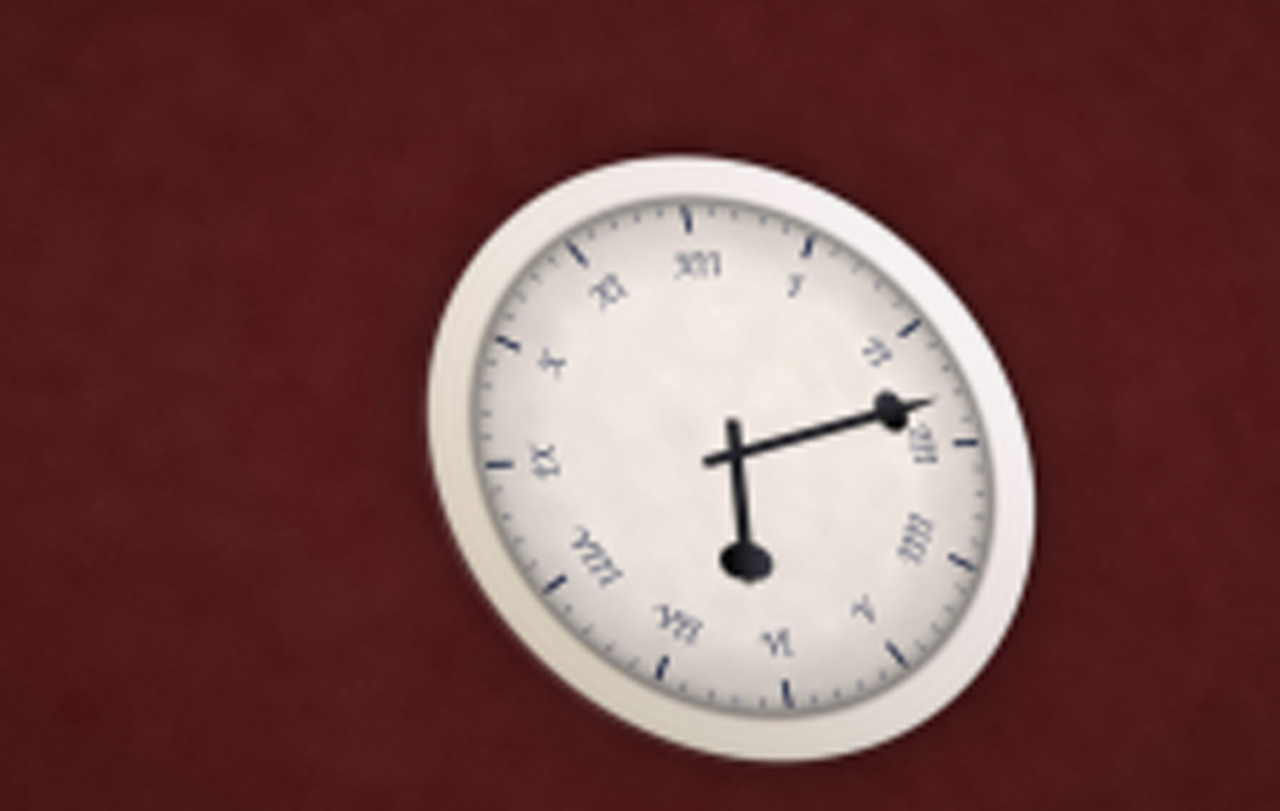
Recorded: h=6 m=13
